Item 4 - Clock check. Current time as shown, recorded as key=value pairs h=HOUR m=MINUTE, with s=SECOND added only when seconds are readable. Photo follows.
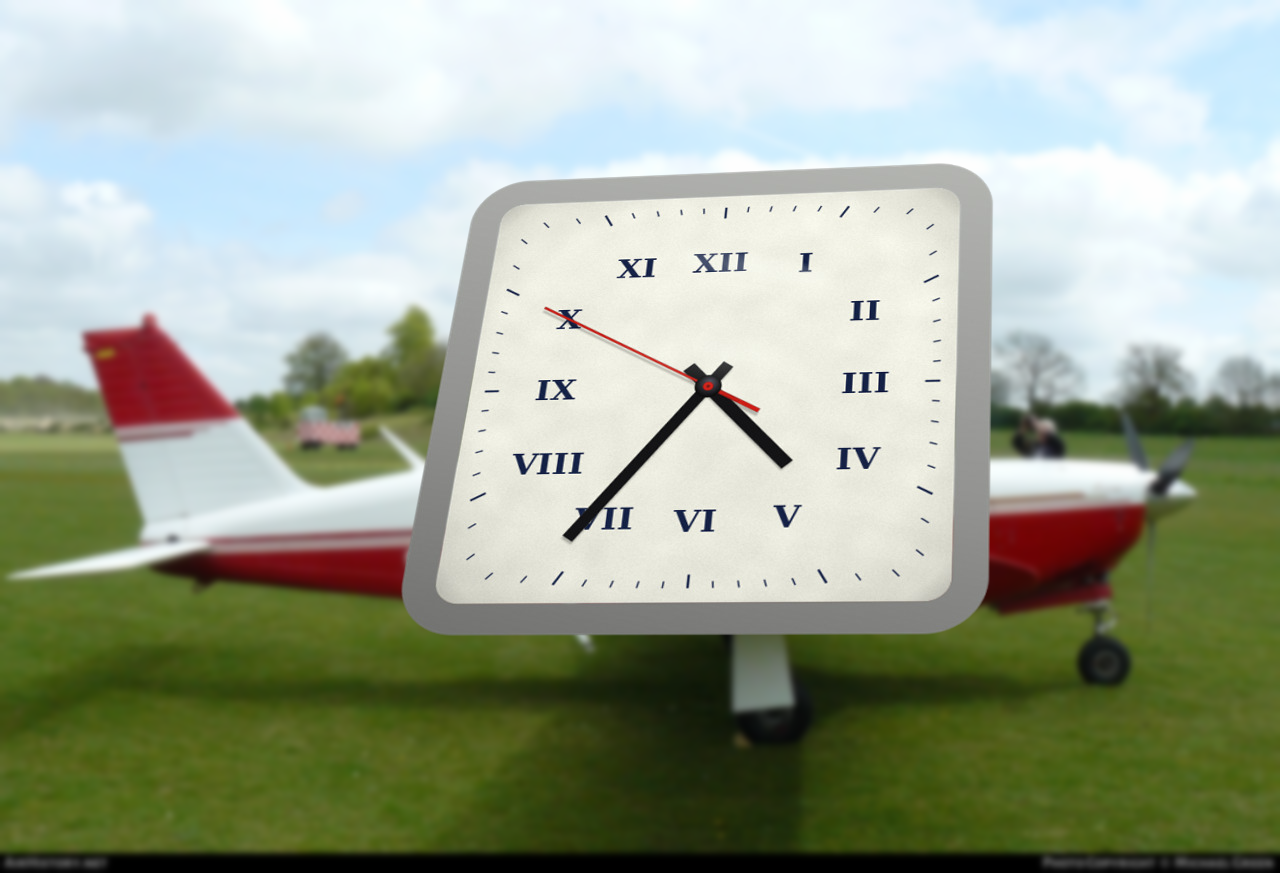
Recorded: h=4 m=35 s=50
